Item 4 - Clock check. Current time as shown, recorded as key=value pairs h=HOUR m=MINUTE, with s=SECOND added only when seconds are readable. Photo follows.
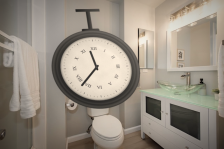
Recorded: h=11 m=37
